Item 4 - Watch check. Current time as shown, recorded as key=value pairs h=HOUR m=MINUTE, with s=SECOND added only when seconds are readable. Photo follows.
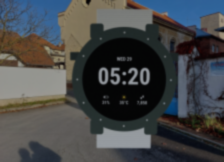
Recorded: h=5 m=20
